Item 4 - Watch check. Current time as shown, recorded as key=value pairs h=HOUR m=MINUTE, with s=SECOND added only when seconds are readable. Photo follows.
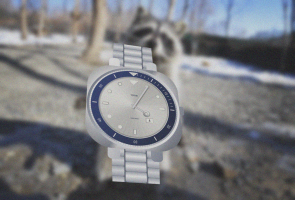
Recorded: h=4 m=5
